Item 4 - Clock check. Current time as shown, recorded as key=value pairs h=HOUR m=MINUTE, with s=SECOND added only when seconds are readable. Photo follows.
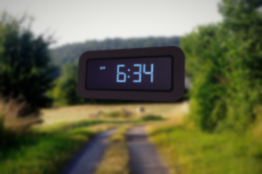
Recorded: h=6 m=34
